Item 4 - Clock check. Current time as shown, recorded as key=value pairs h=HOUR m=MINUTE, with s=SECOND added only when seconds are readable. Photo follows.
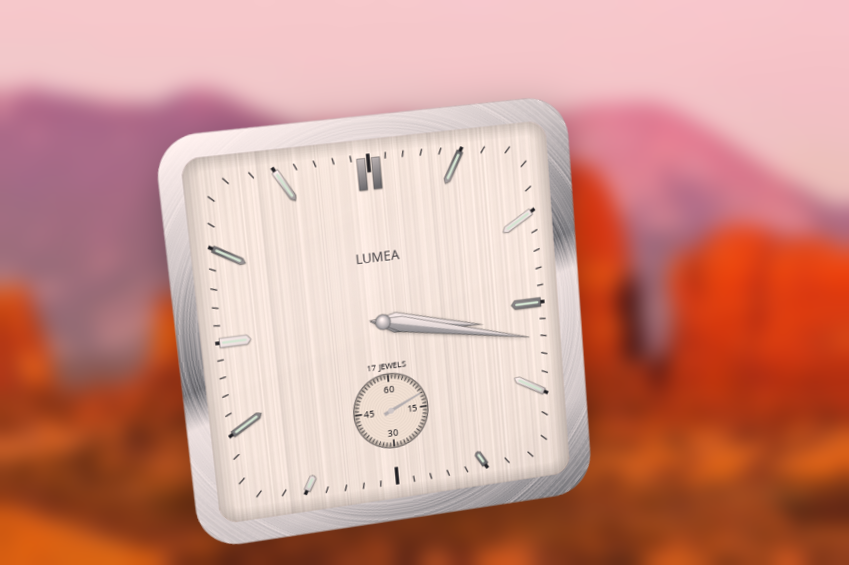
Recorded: h=3 m=17 s=11
